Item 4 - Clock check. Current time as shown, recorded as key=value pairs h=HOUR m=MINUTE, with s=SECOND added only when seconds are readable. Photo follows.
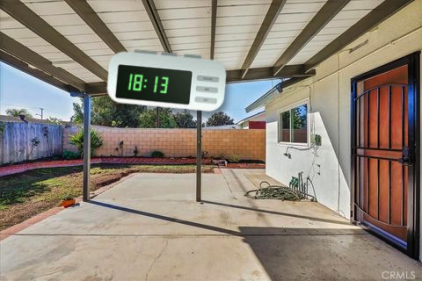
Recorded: h=18 m=13
